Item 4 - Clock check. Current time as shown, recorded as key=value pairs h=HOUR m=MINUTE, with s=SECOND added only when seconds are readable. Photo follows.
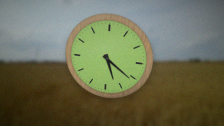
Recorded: h=5 m=21
